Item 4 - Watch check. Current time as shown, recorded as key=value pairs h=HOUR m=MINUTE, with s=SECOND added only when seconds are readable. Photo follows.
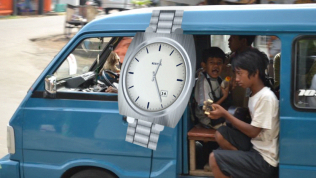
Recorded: h=12 m=25
